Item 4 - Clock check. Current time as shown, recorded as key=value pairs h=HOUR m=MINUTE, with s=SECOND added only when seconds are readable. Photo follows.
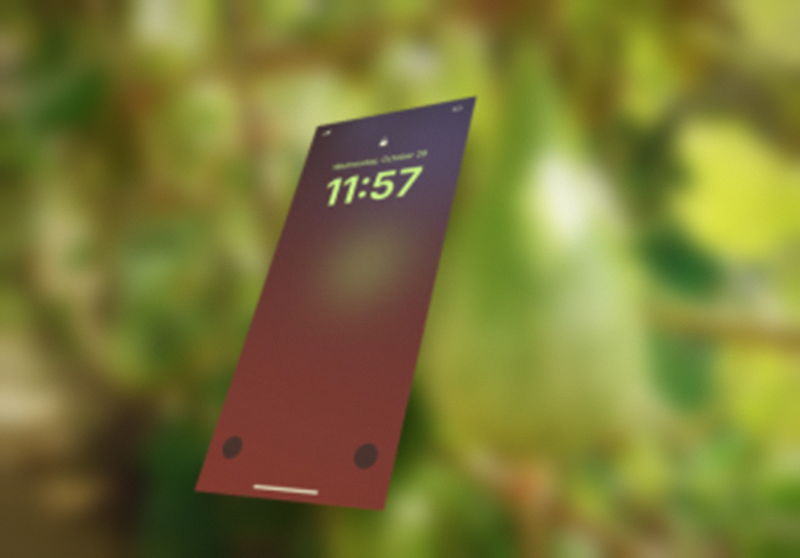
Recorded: h=11 m=57
